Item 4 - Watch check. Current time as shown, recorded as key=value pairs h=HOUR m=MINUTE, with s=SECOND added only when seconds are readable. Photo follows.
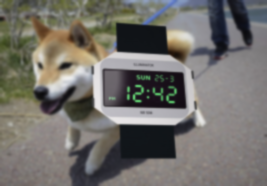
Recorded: h=12 m=42
